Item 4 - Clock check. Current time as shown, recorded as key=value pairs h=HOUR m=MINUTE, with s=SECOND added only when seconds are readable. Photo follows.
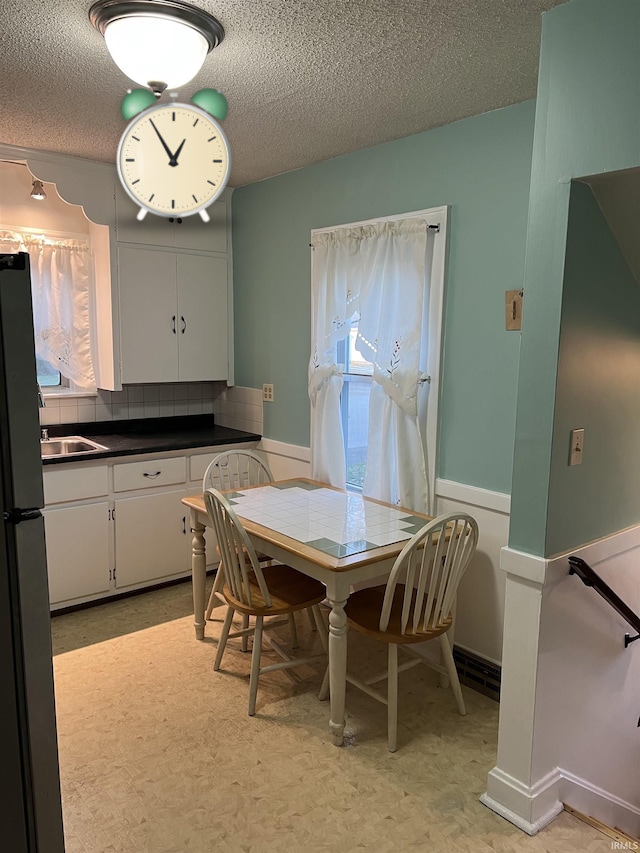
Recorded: h=12 m=55
